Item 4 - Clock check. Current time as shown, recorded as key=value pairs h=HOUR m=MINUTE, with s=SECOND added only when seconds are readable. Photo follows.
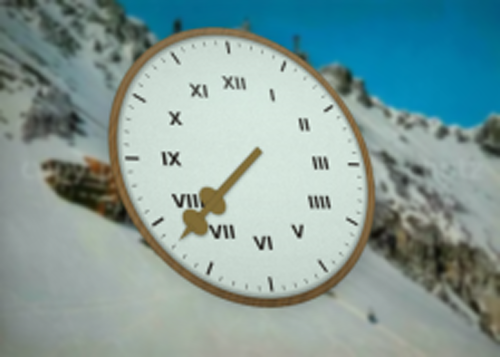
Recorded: h=7 m=38
